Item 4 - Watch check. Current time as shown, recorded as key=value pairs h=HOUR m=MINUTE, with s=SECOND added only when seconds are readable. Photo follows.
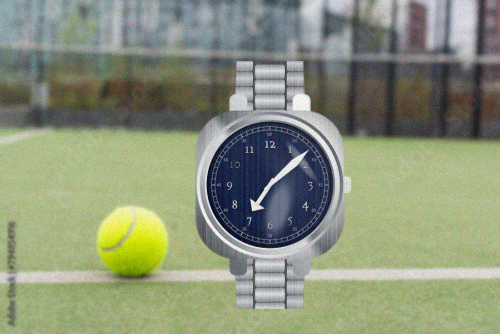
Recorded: h=7 m=8
